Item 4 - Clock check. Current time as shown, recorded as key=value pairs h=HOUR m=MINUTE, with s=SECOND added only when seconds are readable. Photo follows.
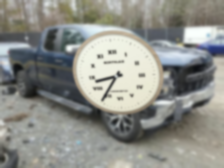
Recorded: h=8 m=36
